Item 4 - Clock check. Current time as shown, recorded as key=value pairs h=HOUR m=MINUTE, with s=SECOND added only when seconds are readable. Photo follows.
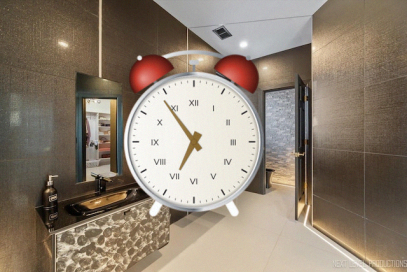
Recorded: h=6 m=54
